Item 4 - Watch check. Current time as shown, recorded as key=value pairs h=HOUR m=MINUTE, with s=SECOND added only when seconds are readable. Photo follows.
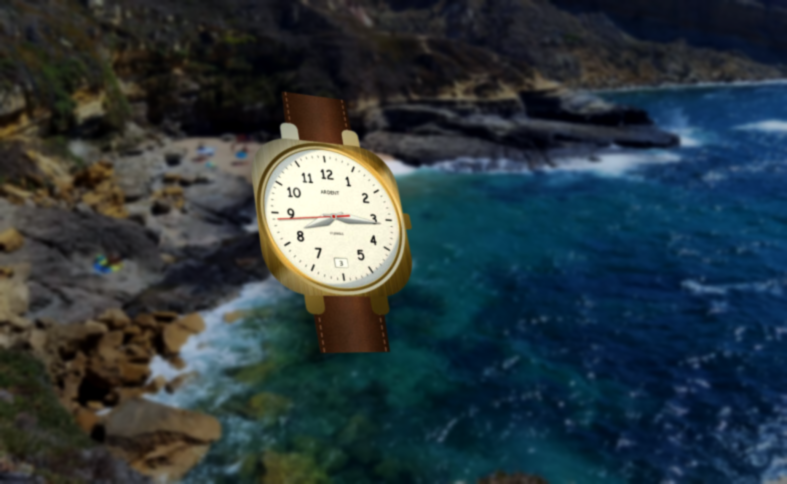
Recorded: h=8 m=15 s=44
